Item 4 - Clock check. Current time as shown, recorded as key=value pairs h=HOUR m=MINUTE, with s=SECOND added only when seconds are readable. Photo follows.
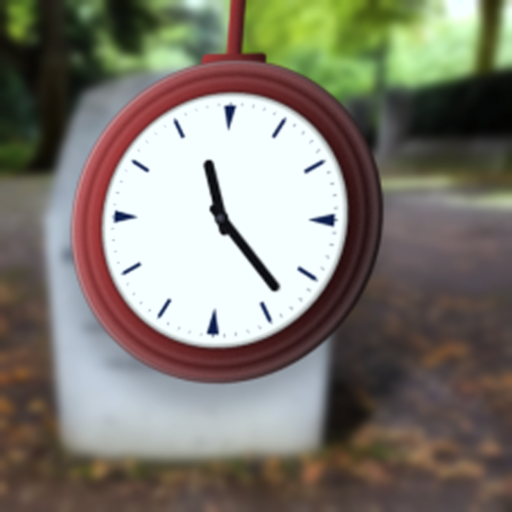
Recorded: h=11 m=23
